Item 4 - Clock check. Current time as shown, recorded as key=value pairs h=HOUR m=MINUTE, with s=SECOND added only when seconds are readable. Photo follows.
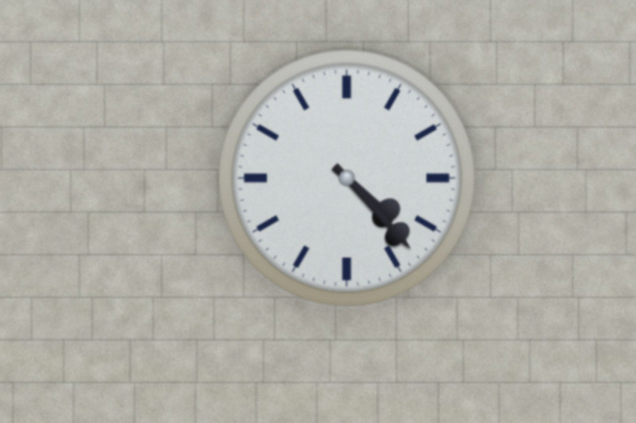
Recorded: h=4 m=23
